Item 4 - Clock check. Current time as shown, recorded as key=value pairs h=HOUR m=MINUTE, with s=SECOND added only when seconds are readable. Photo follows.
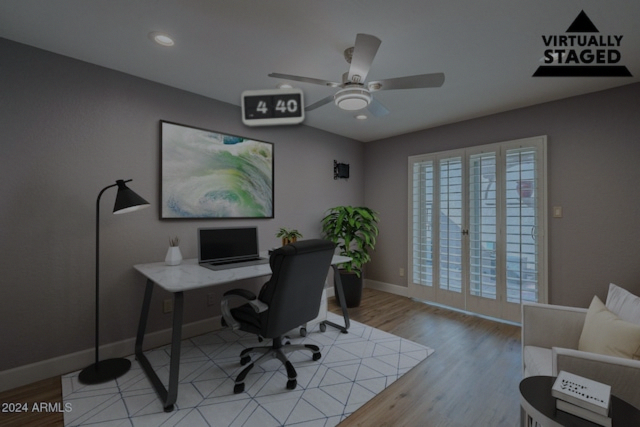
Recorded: h=4 m=40
